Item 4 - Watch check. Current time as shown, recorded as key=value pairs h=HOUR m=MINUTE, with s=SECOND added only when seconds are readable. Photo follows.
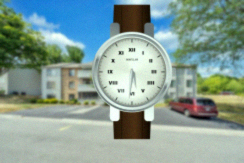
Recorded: h=5 m=31
